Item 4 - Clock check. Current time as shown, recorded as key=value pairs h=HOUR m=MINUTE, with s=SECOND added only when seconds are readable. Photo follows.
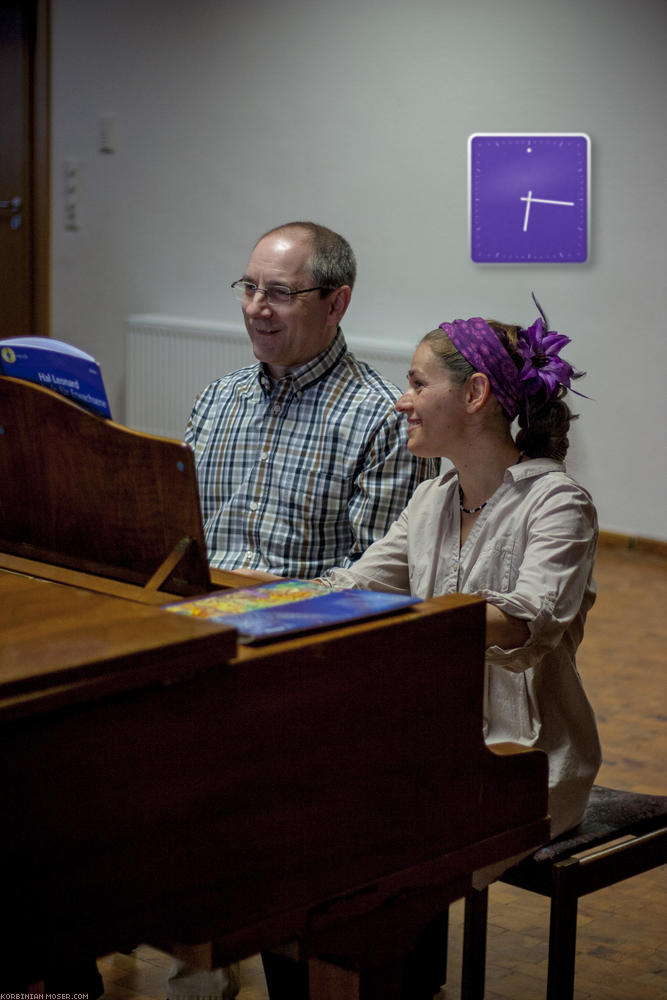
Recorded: h=6 m=16
